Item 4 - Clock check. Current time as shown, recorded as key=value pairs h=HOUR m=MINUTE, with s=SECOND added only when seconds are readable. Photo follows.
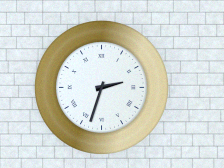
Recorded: h=2 m=33
